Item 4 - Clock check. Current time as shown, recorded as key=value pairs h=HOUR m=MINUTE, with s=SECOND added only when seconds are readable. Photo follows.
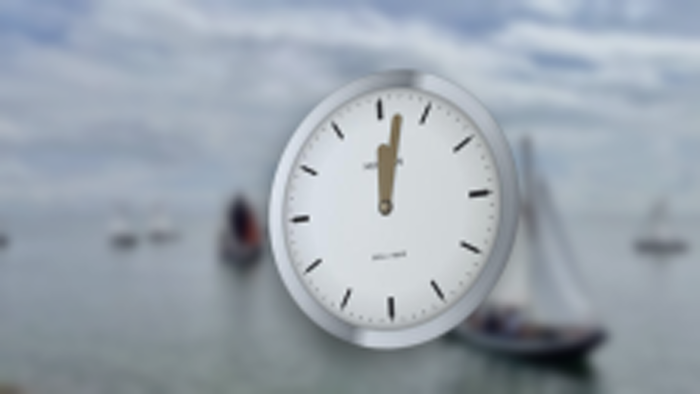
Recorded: h=12 m=2
